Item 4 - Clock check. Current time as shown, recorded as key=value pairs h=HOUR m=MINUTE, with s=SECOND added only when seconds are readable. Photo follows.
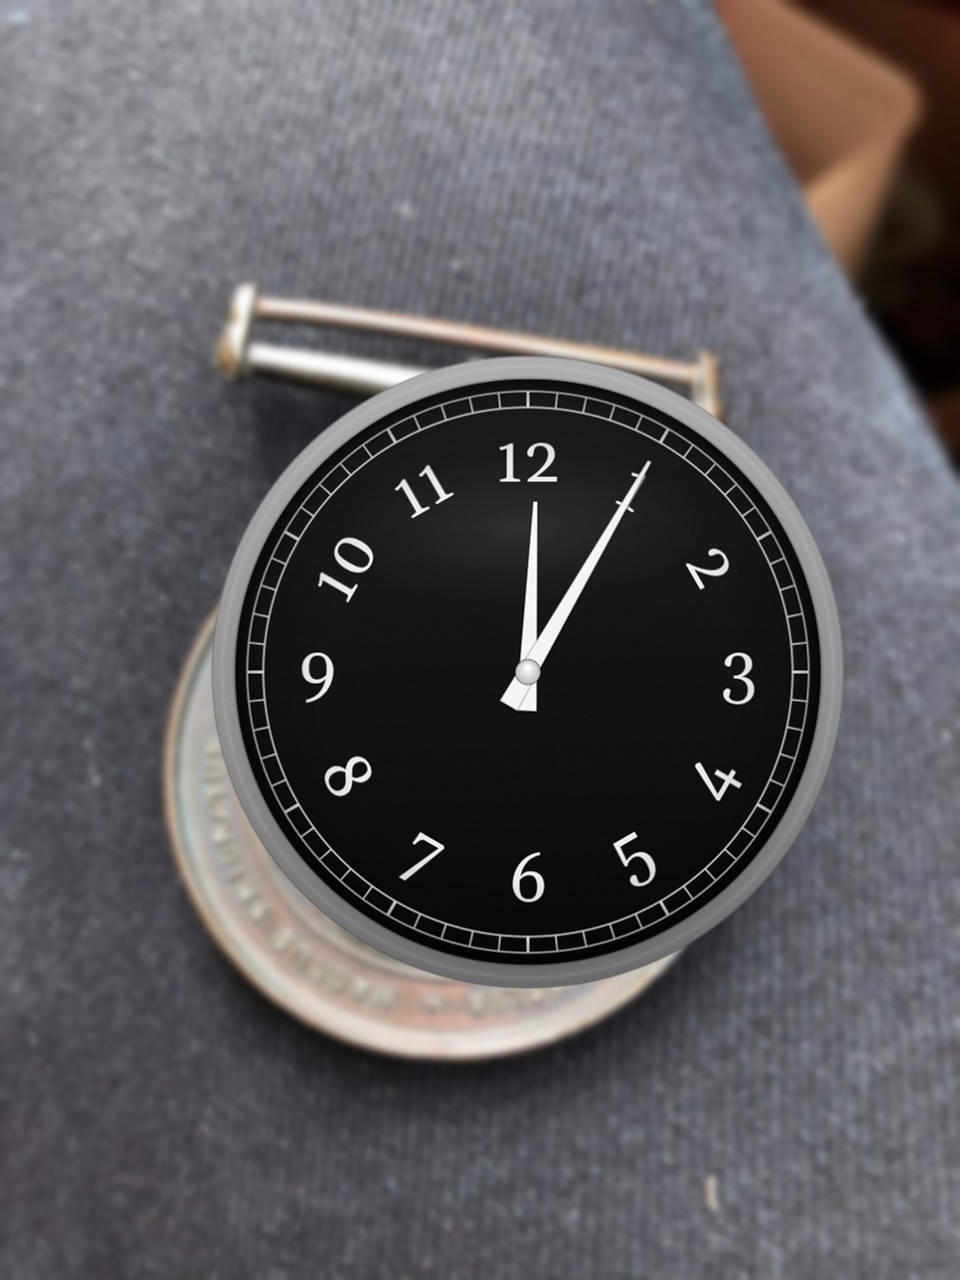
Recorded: h=12 m=5
